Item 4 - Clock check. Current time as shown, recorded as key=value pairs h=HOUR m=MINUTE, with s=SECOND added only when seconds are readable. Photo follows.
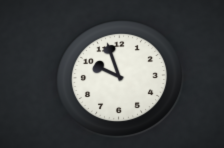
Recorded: h=9 m=57
